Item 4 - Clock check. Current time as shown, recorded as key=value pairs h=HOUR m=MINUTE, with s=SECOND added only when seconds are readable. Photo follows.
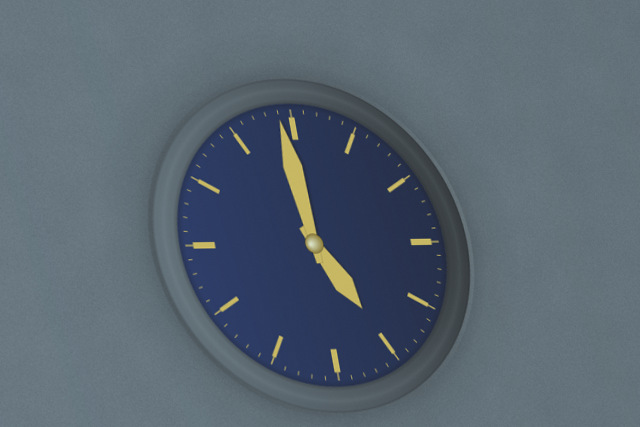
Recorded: h=4 m=59
